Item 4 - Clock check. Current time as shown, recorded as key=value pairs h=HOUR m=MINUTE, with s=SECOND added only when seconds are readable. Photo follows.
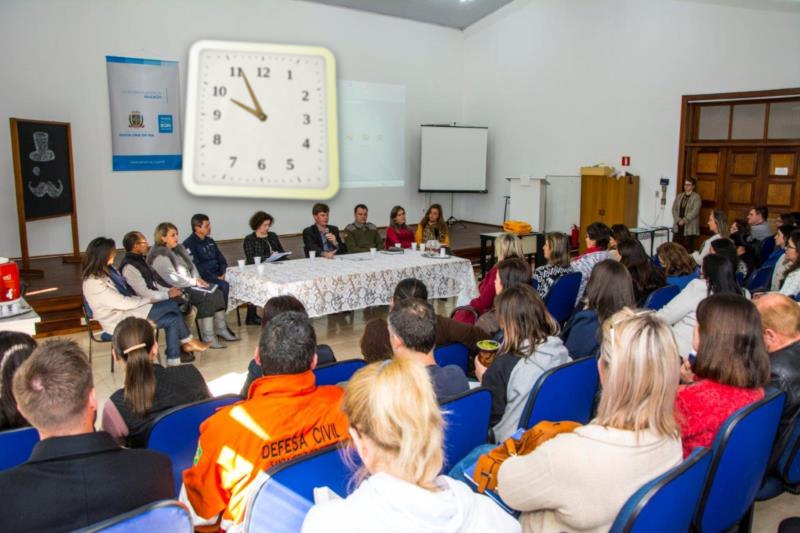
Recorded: h=9 m=56
